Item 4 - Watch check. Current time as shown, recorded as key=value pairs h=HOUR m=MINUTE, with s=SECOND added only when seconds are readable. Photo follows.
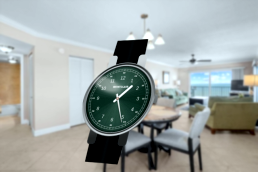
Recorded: h=1 m=26
